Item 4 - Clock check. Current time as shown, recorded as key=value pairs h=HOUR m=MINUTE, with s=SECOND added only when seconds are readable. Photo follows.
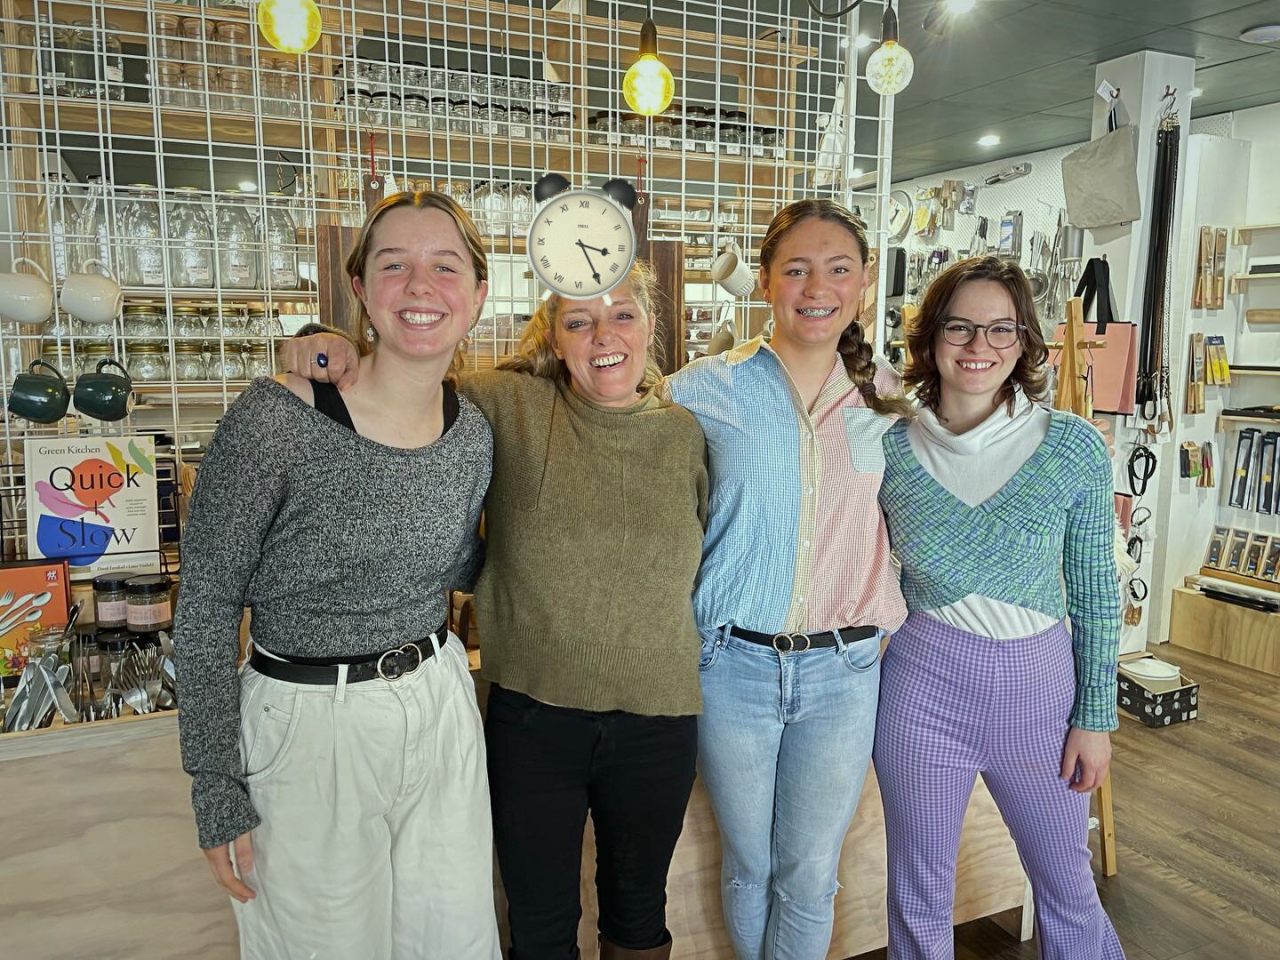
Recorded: h=3 m=25
